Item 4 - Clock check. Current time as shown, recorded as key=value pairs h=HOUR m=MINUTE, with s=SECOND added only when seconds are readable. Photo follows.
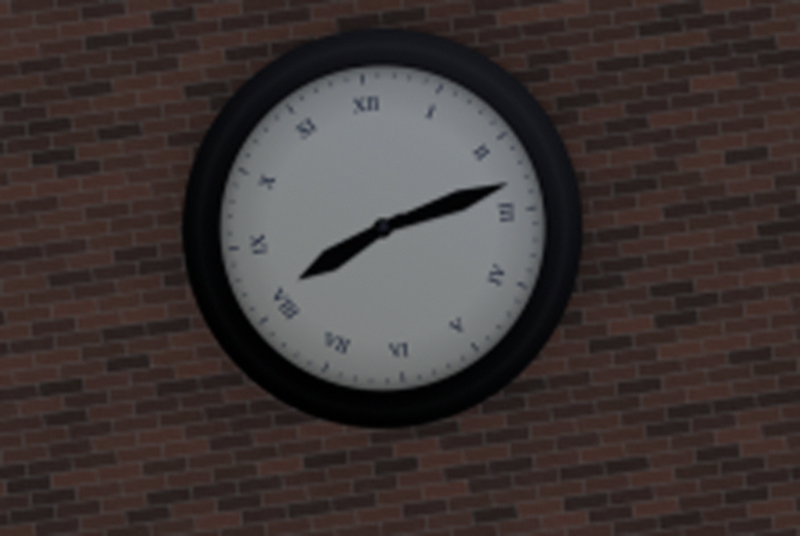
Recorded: h=8 m=13
